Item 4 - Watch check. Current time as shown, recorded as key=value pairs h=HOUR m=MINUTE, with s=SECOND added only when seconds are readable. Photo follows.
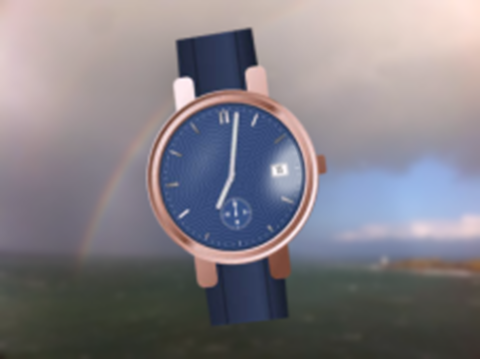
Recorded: h=7 m=2
